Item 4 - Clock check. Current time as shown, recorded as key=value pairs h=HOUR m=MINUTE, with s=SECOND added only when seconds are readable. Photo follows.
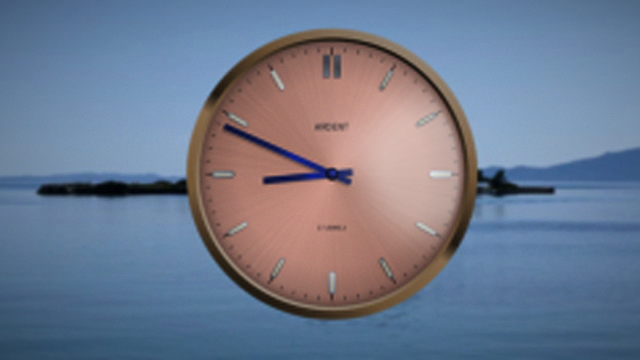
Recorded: h=8 m=49
